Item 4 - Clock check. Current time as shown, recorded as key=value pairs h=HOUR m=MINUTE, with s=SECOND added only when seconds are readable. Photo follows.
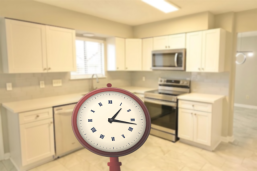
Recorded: h=1 m=17
